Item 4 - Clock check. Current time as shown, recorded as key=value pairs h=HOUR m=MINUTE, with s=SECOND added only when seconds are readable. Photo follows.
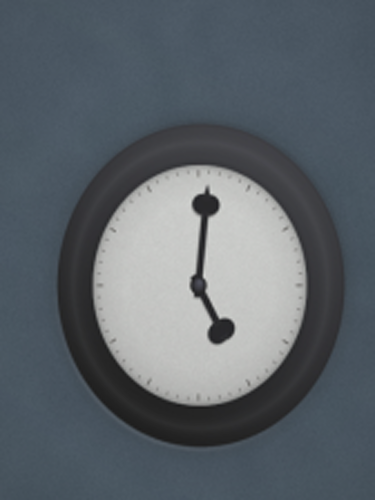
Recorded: h=5 m=1
